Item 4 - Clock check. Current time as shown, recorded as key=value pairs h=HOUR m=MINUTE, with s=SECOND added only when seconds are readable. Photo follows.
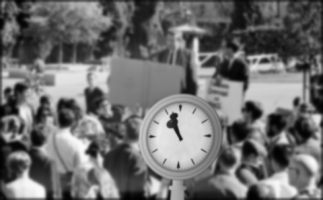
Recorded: h=10 m=57
